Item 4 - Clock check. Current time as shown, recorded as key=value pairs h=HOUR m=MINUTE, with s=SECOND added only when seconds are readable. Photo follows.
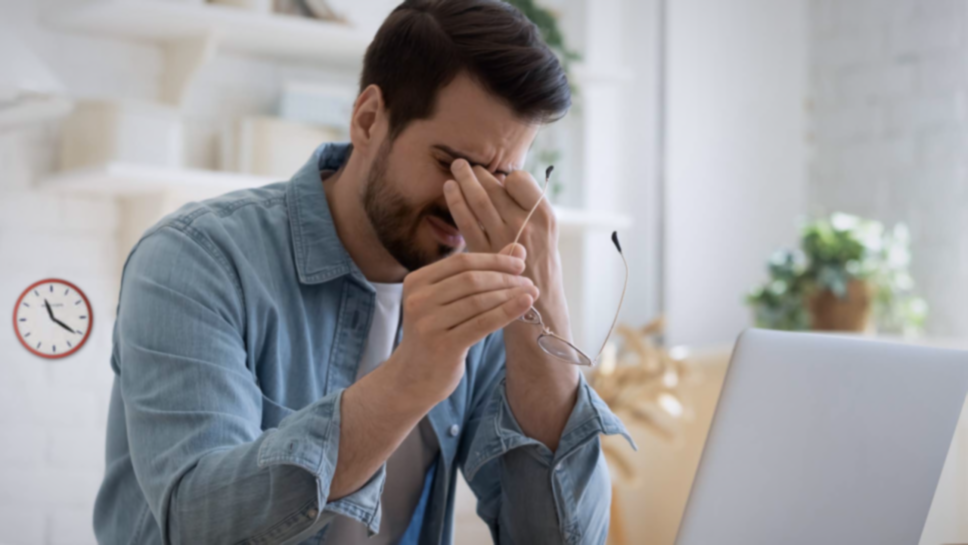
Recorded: h=11 m=21
